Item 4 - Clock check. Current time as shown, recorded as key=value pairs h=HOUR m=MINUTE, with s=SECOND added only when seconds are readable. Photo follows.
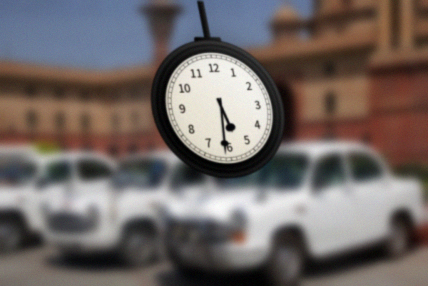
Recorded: h=5 m=31
